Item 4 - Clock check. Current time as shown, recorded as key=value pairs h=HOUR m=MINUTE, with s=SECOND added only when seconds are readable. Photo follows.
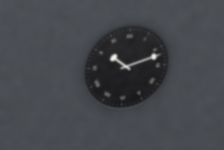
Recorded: h=10 m=12
